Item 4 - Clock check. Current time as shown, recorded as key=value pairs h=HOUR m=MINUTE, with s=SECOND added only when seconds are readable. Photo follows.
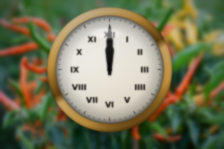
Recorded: h=12 m=0
